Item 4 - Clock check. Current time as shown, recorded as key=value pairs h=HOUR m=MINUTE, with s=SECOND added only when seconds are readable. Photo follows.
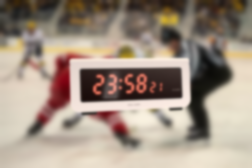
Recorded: h=23 m=58
